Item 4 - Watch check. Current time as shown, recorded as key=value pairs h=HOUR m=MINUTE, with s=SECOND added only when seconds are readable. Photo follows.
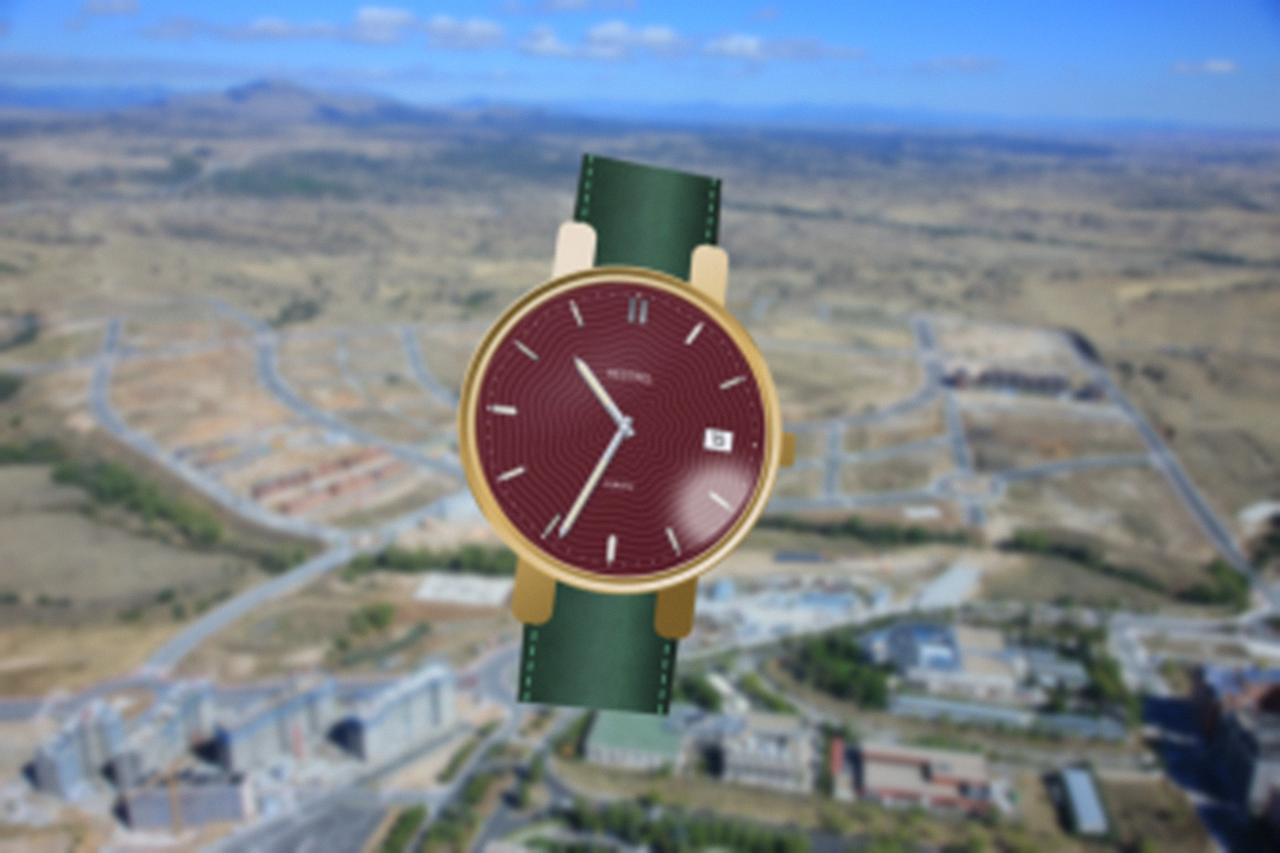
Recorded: h=10 m=34
